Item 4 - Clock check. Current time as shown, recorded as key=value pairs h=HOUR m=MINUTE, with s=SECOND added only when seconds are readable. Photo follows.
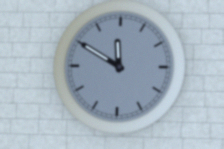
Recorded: h=11 m=50
